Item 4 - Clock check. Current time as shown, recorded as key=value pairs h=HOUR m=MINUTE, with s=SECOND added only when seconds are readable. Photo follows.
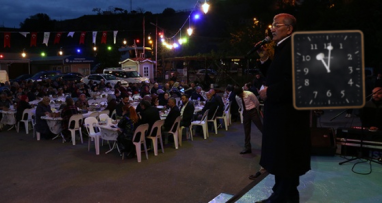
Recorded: h=11 m=1
